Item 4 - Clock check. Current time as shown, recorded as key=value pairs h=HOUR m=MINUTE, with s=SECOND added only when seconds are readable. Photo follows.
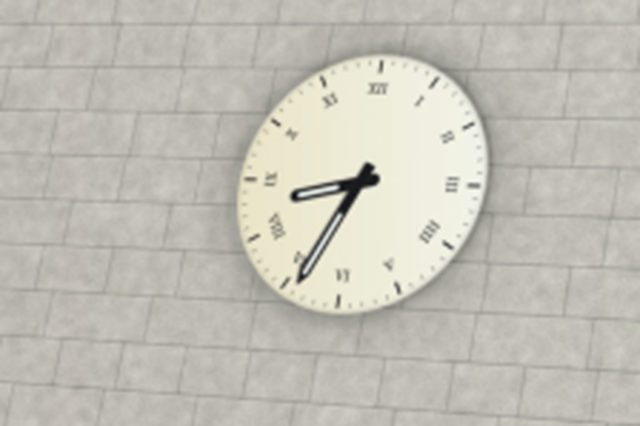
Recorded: h=8 m=34
